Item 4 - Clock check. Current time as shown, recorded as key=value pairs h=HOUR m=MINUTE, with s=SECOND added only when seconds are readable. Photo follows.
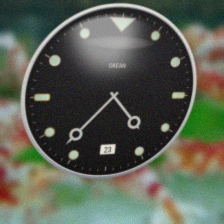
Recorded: h=4 m=37
